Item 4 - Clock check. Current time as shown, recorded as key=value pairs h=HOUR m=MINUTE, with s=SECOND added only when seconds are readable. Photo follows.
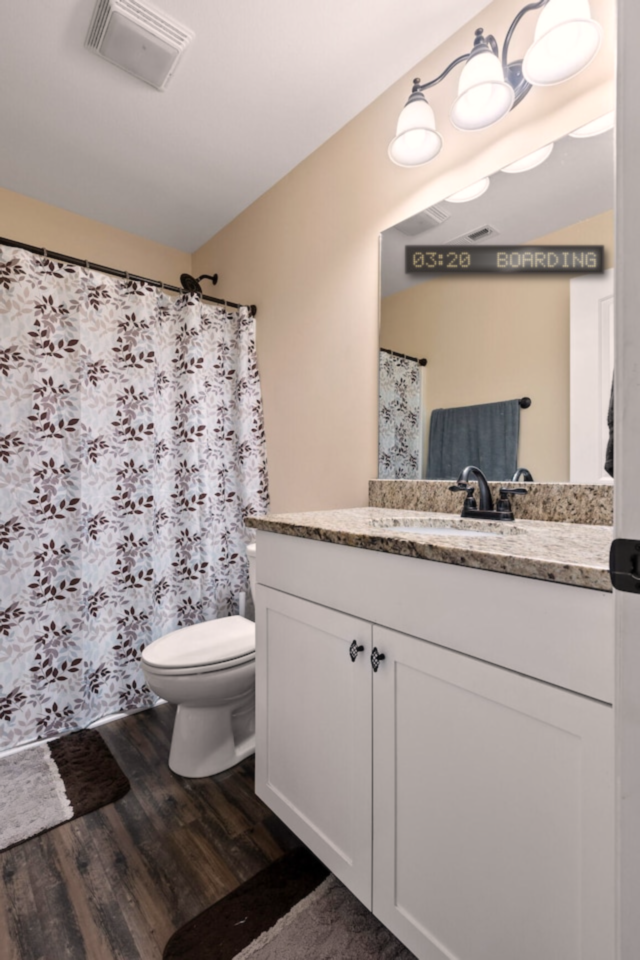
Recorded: h=3 m=20
